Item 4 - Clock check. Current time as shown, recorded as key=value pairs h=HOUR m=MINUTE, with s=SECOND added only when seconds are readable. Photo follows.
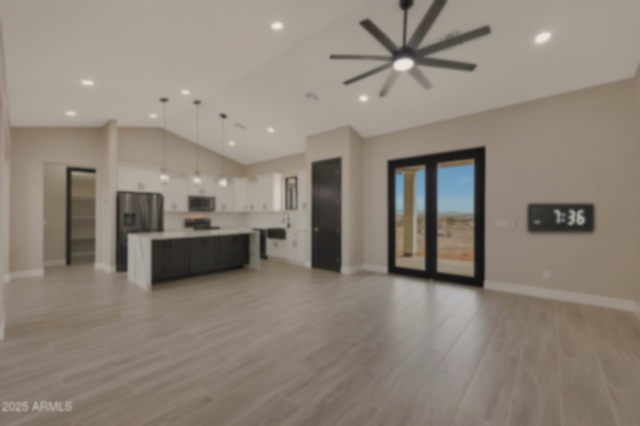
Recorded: h=7 m=36
